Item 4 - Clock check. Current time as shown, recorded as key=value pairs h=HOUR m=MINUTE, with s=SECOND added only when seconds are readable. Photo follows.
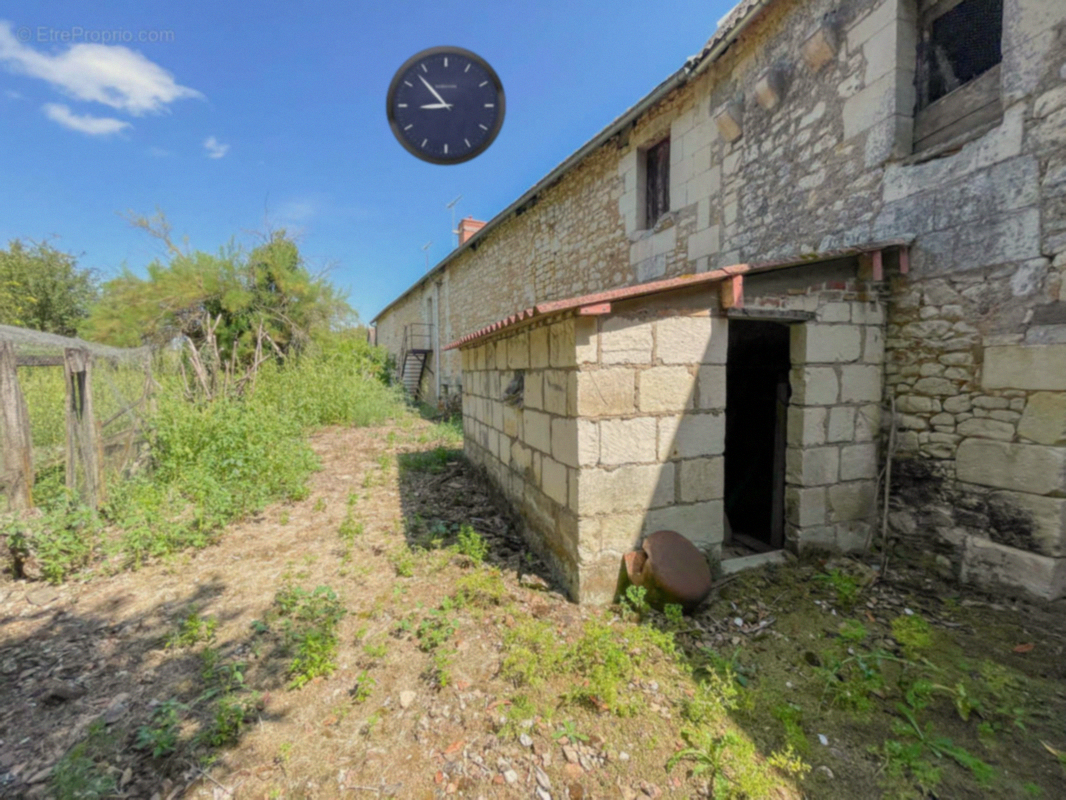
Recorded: h=8 m=53
